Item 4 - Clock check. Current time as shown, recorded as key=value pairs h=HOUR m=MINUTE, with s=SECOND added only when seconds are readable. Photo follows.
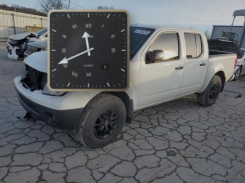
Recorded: h=11 m=41
